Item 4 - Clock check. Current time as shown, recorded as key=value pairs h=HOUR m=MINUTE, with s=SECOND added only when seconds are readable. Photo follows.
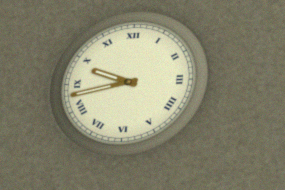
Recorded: h=9 m=43
